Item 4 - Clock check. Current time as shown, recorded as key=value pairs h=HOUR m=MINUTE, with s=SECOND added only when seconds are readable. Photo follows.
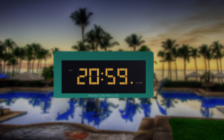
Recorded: h=20 m=59
